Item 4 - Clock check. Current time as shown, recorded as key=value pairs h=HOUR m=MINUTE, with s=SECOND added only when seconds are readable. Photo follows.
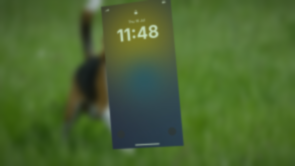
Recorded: h=11 m=48
